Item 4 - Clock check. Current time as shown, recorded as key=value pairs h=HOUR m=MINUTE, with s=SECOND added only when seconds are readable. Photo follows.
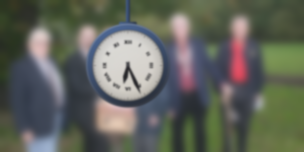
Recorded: h=6 m=26
